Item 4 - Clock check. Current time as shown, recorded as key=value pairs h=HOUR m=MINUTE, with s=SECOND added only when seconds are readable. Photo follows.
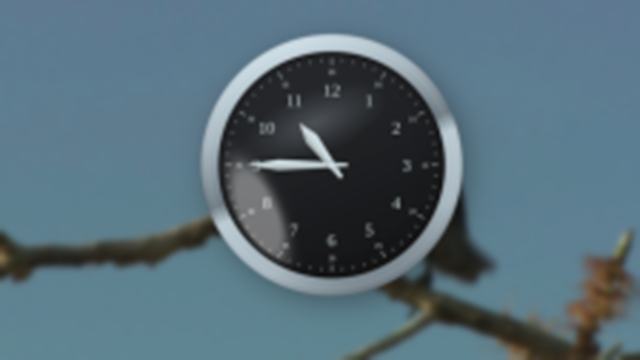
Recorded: h=10 m=45
